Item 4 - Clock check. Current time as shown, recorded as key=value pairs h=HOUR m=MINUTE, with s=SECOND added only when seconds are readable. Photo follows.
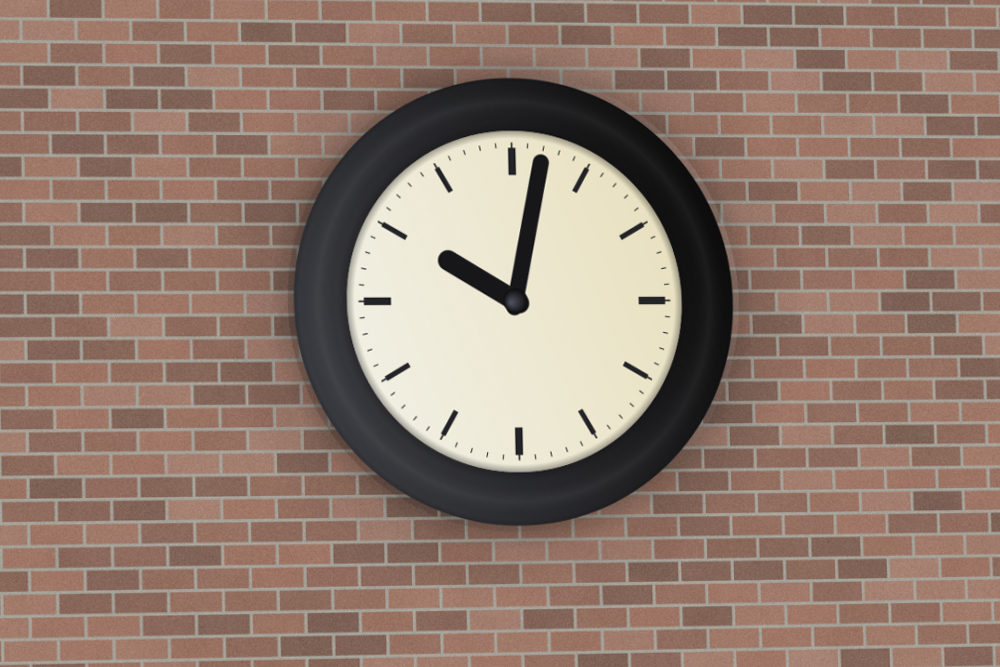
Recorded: h=10 m=2
